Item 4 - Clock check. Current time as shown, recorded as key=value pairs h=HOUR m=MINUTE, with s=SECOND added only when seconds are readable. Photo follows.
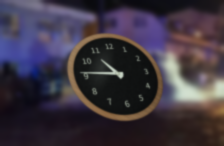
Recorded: h=10 m=46
